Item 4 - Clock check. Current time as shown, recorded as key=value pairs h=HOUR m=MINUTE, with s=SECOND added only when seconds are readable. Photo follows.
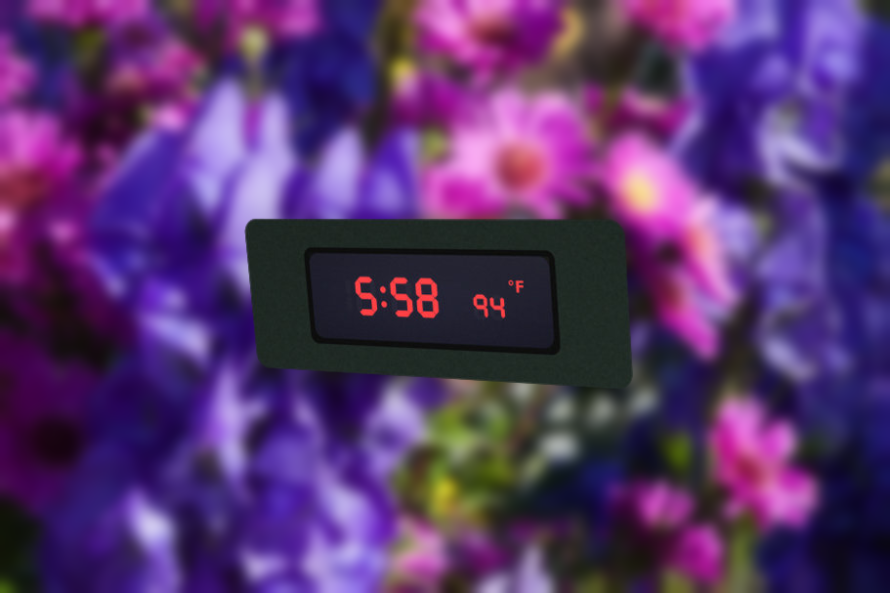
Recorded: h=5 m=58
